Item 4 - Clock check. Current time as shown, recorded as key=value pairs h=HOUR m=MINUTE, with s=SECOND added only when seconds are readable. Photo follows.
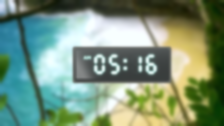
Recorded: h=5 m=16
